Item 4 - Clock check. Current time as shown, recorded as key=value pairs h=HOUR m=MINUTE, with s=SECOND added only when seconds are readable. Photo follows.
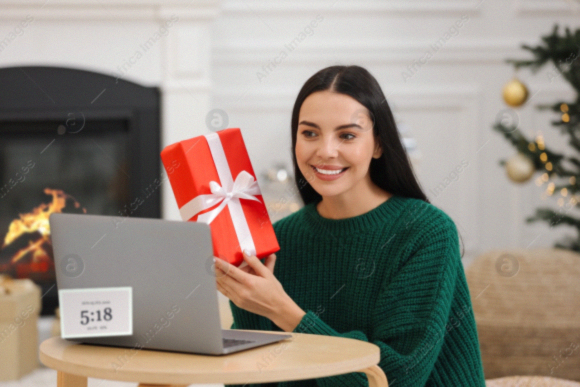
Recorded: h=5 m=18
